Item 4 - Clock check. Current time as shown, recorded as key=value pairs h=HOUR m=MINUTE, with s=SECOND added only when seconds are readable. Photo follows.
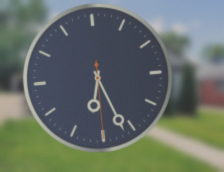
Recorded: h=6 m=26 s=30
